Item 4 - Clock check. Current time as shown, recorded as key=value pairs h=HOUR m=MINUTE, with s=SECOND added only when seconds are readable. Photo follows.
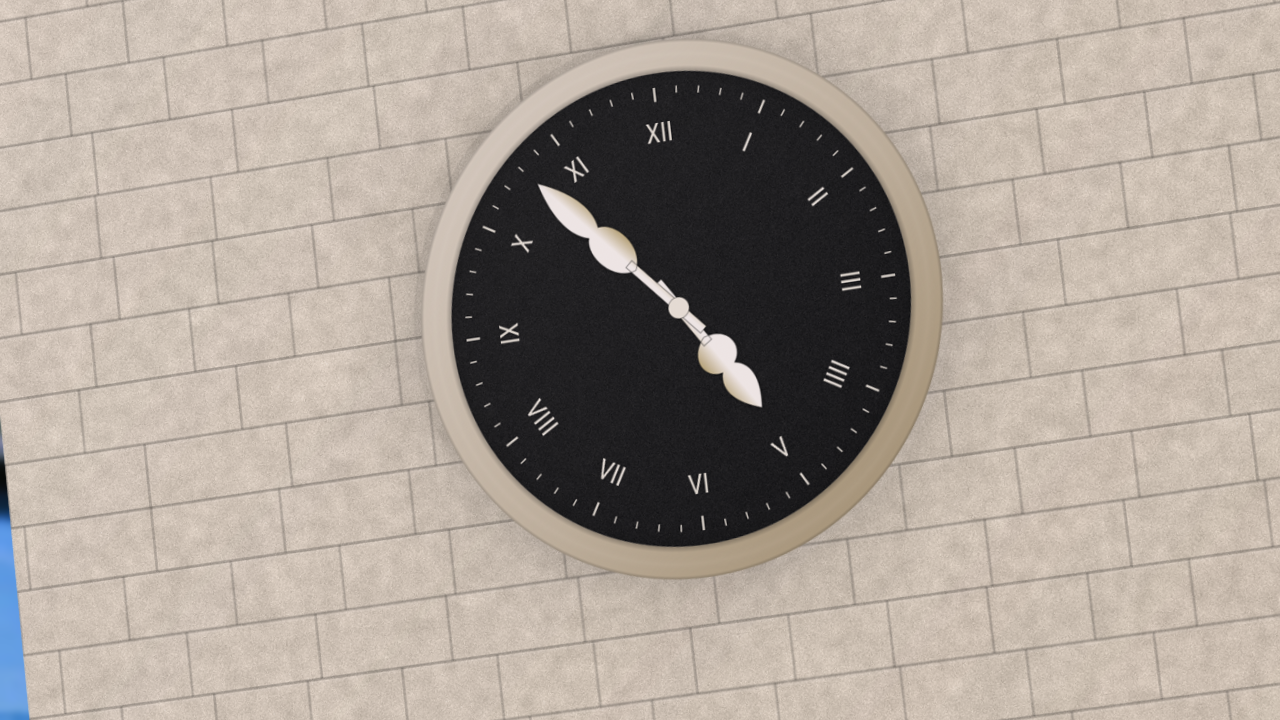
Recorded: h=4 m=53
